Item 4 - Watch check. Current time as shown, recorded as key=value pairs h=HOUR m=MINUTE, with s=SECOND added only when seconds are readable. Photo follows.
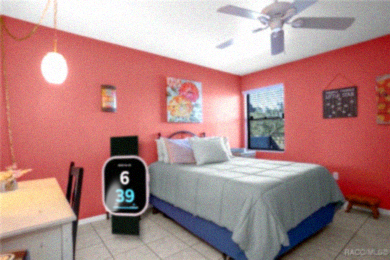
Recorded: h=6 m=39
